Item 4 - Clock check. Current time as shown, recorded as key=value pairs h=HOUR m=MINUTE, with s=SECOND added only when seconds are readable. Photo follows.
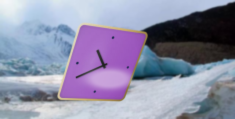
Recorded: h=10 m=40
